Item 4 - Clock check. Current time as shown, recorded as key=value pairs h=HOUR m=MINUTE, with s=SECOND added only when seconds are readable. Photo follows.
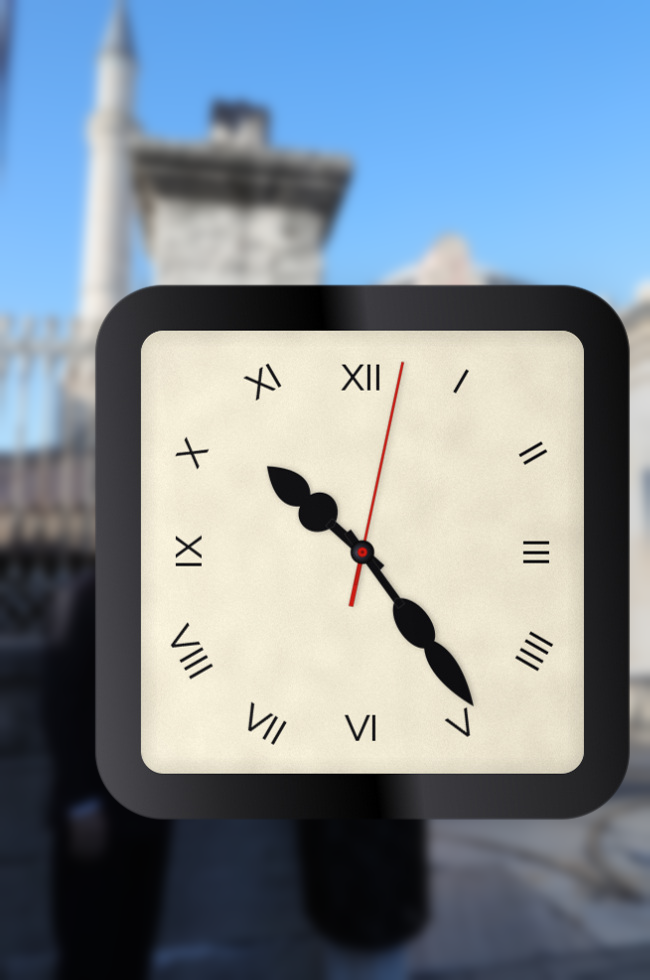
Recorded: h=10 m=24 s=2
